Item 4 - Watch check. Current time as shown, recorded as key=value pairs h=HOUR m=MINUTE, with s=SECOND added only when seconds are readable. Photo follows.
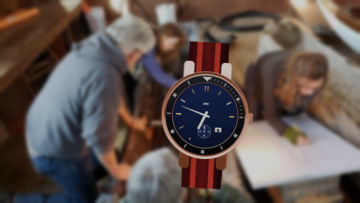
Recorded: h=6 m=48
